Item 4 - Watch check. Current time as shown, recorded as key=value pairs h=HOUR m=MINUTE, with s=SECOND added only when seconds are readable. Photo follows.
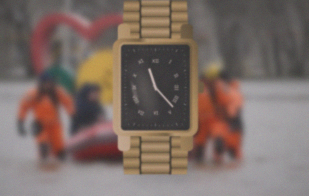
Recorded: h=11 m=23
